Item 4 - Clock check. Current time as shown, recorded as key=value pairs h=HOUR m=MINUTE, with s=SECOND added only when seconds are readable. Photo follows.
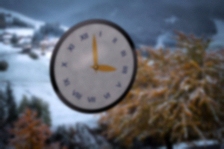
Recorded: h=4 m=3
